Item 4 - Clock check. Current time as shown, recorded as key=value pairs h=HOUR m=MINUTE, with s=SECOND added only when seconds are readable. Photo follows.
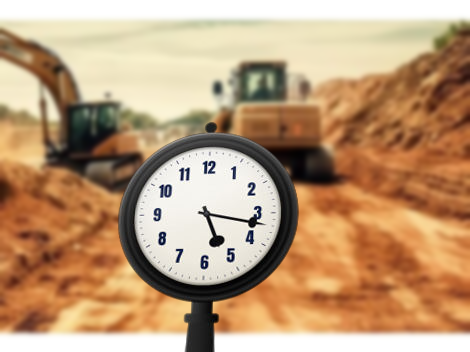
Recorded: h=5 m=17
